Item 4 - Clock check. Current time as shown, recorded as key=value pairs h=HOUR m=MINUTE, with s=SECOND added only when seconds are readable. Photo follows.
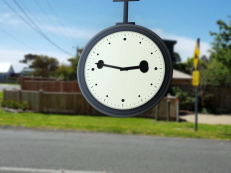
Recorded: h=2 m=47
